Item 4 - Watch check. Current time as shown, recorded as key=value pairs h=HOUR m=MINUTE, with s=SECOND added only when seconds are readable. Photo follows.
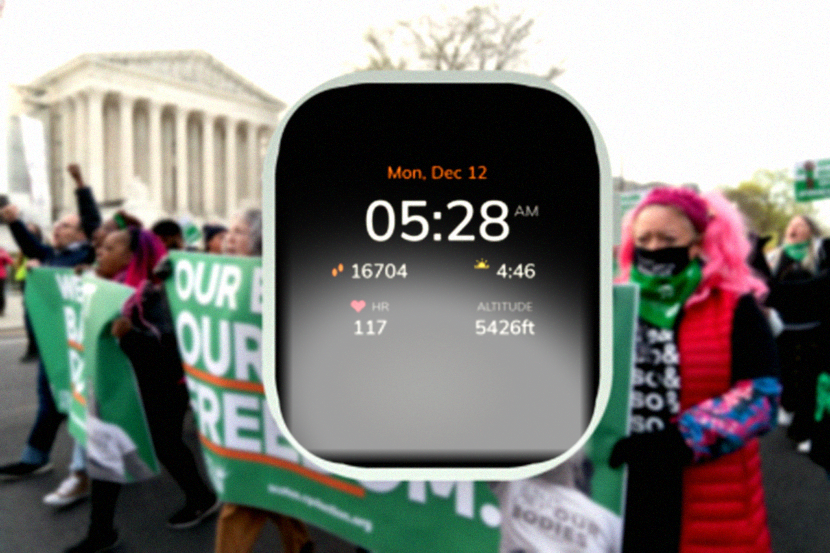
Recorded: h=5 m=28
